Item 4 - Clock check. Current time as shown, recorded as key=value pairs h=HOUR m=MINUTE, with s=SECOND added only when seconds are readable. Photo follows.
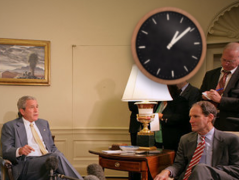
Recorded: h=1 m=9
